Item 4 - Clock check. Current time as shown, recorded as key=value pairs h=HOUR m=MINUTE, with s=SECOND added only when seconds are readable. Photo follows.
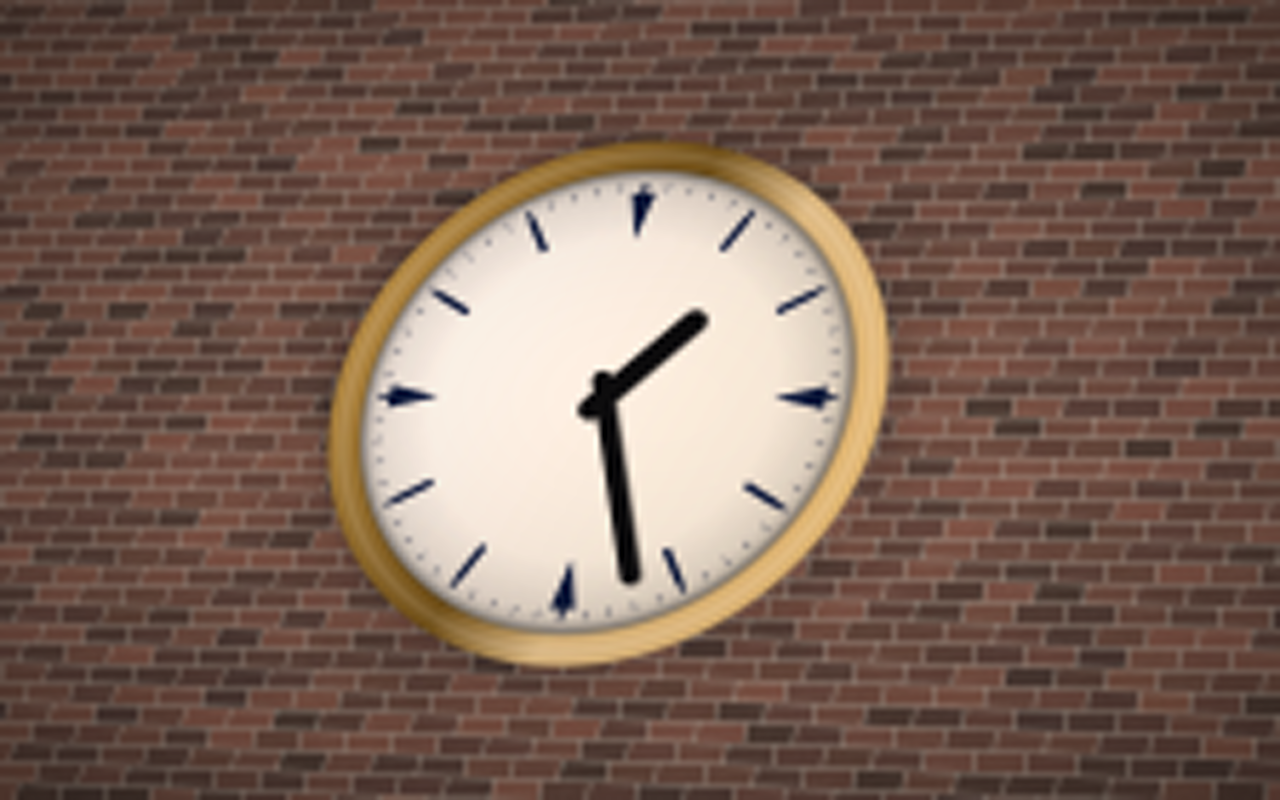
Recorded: h=1 m=27
